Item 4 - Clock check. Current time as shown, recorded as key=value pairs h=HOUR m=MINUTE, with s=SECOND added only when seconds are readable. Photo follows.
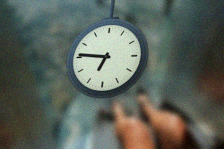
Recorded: h=6 m=46
